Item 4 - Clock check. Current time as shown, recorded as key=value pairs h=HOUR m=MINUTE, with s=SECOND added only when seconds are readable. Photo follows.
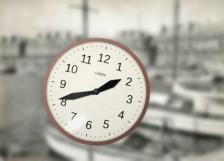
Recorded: h=1 m=41
